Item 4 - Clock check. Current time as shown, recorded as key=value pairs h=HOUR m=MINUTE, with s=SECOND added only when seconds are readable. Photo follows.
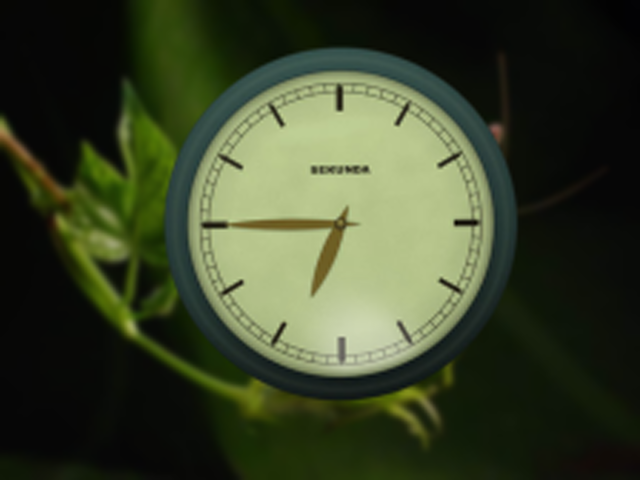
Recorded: h=6 m=45
